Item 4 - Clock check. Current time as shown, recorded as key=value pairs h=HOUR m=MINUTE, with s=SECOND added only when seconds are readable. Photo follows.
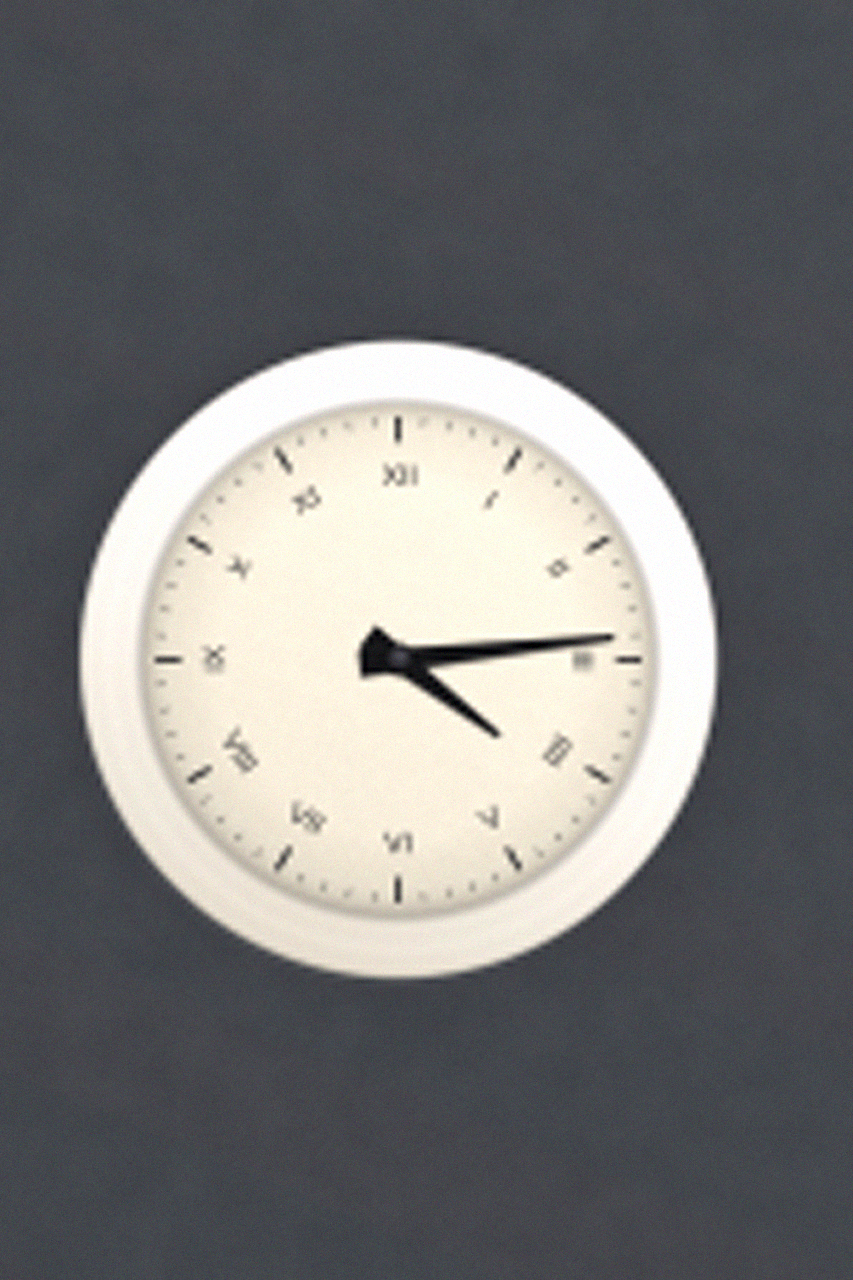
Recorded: h=4 m=14
